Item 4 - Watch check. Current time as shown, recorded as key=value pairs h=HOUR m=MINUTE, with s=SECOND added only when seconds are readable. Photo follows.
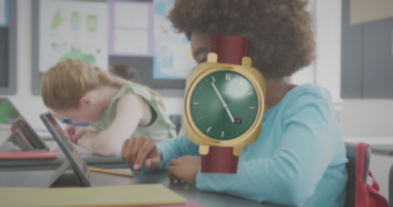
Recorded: h=4 m=54
